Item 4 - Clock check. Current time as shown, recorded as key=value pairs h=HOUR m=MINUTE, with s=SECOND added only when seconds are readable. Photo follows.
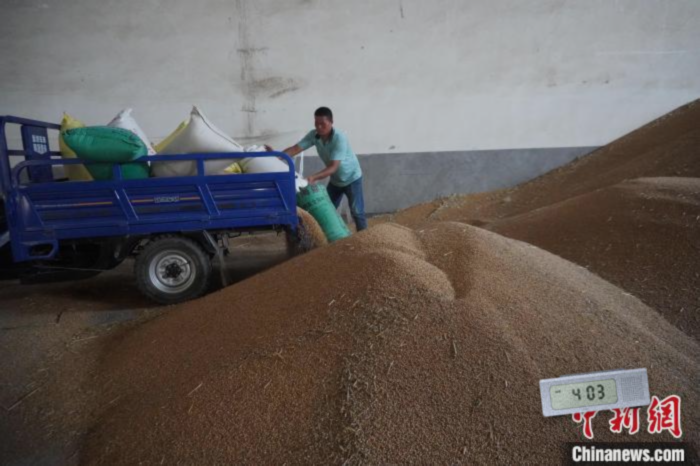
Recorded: h=4 m=3
